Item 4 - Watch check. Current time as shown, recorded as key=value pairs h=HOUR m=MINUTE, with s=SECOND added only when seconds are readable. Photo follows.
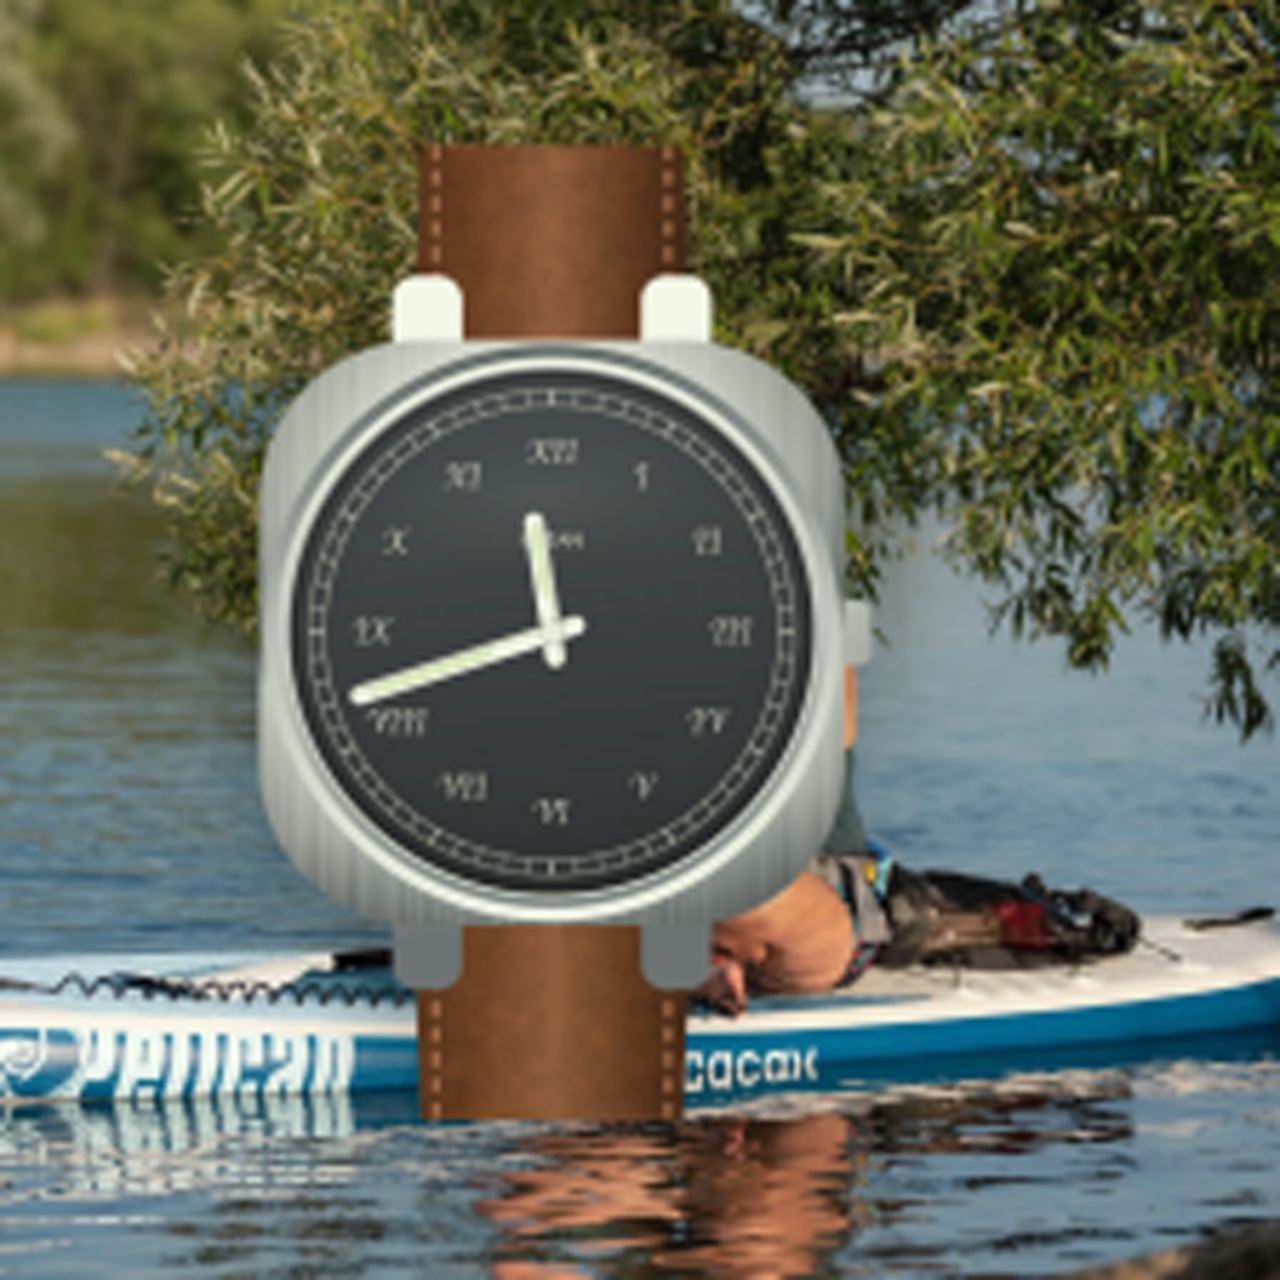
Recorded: h=11 m=42
